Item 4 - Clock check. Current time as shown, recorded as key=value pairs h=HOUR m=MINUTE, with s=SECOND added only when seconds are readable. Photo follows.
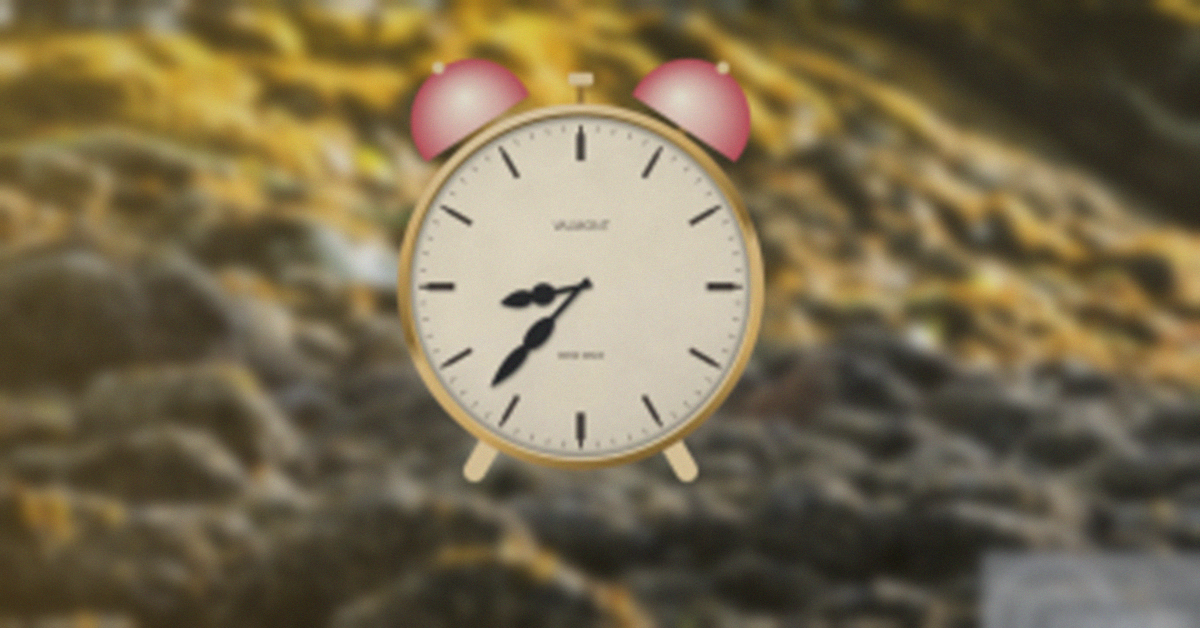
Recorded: h=8 m=37
